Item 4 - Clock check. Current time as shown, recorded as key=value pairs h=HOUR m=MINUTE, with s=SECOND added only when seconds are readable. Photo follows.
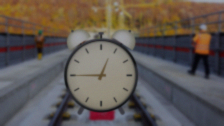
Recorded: h=12 m=45
